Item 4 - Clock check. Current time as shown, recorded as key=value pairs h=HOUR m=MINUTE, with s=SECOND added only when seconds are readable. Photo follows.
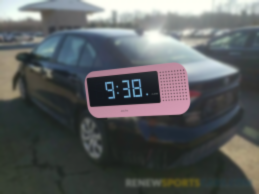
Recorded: h=9 m=38
